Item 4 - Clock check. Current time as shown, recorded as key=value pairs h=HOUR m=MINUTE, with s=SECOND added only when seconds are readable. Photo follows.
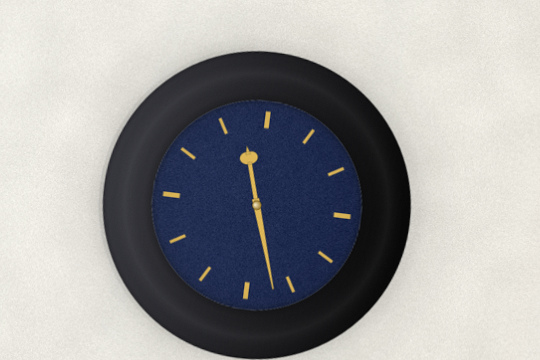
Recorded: h=11 m=27
